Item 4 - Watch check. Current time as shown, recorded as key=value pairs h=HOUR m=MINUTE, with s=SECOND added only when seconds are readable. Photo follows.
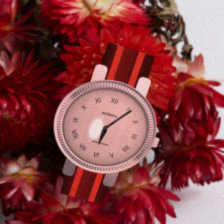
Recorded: h=6 m=6
